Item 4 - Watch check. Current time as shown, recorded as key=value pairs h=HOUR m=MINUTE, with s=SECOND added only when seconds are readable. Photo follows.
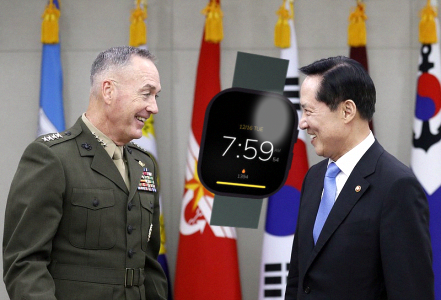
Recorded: h=7 m=59
